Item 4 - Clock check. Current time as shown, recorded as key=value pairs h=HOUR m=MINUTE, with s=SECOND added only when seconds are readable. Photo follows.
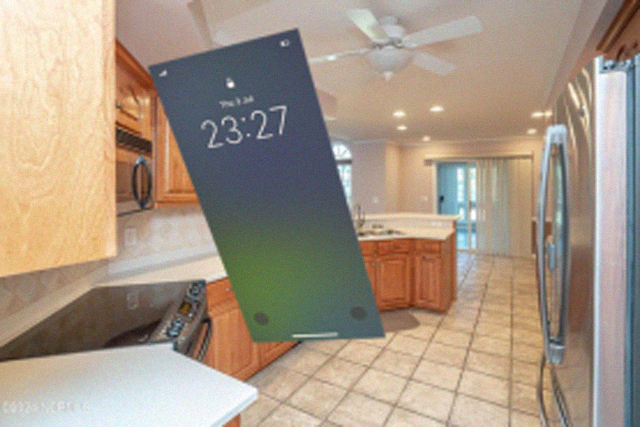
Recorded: h=23 m=27
